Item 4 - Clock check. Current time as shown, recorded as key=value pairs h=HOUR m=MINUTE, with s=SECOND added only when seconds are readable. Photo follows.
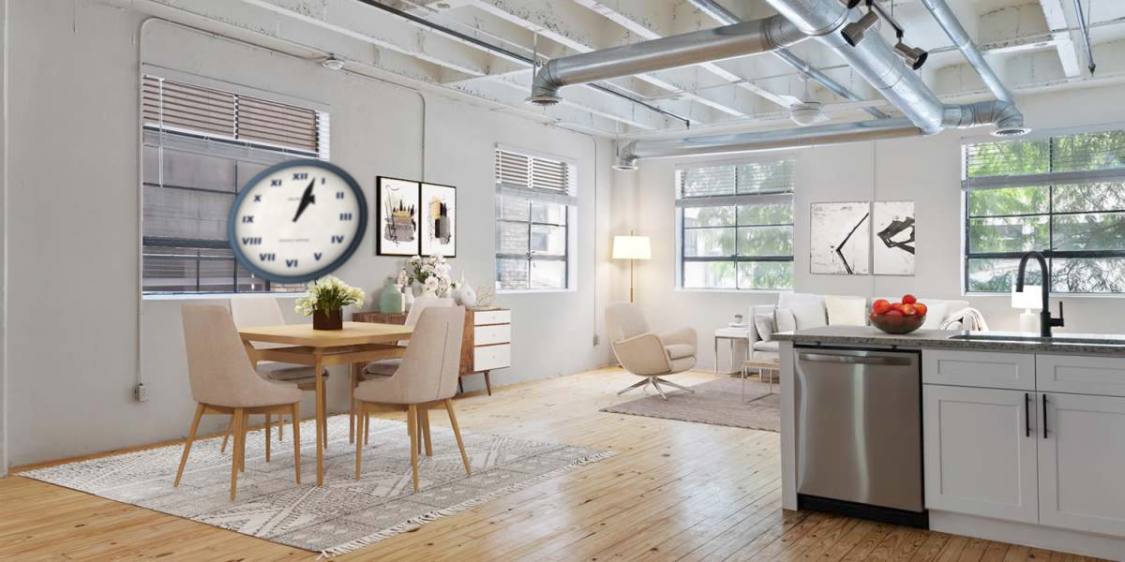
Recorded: h=1 m=3
